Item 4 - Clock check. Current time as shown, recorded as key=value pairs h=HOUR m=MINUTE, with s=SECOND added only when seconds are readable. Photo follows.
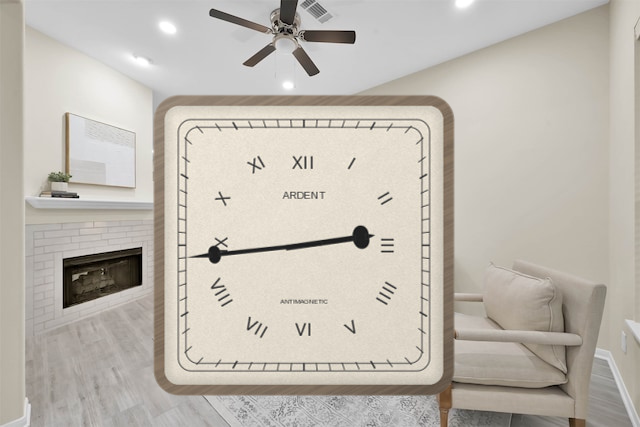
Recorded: h=2 m=44
